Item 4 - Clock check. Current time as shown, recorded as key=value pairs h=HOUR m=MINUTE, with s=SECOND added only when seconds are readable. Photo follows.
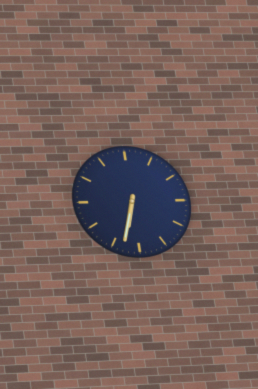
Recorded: h=6 m=33
